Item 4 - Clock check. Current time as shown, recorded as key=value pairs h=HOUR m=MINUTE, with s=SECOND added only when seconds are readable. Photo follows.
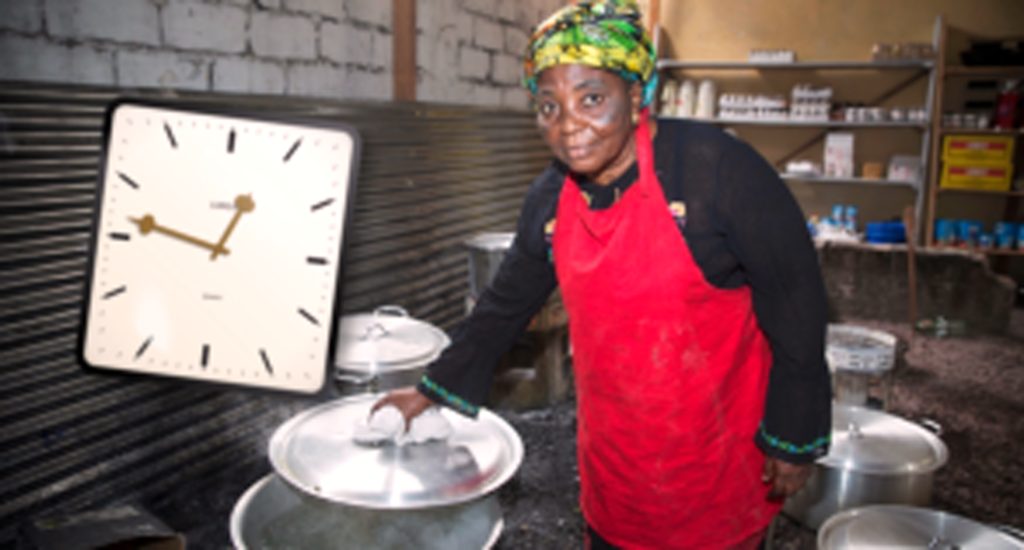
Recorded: h=12 m=47
